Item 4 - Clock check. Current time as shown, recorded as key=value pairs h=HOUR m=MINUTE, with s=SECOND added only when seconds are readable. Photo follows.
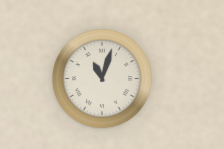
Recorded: h=11 m=3
